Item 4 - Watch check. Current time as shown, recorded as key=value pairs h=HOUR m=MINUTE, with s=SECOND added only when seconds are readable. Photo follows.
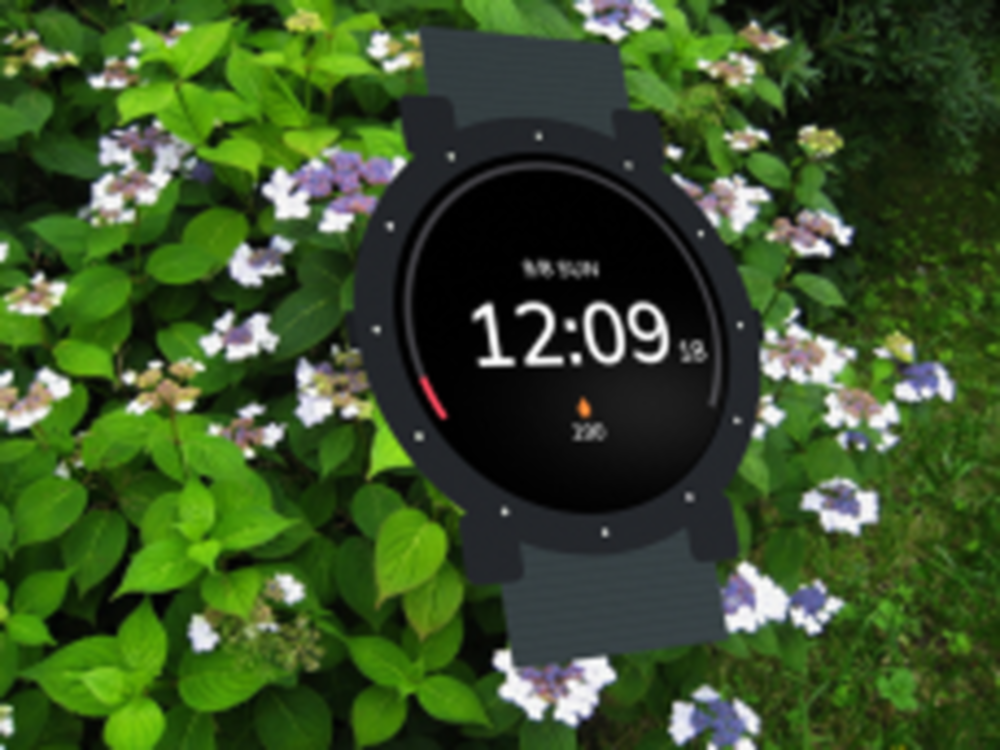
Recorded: h=12 m=9
